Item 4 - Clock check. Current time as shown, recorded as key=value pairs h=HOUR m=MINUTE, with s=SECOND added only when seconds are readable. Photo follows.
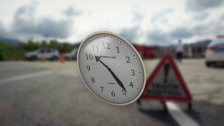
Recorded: h=10 m=24
